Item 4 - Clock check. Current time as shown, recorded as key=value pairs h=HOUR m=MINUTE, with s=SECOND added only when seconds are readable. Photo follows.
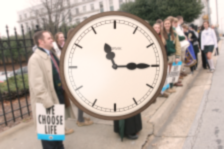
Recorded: h=11 m=15
